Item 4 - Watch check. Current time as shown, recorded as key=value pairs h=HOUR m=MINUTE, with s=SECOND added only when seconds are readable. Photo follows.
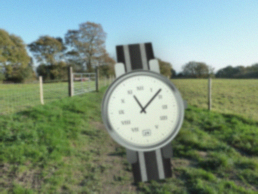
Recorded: h=11 m=8
